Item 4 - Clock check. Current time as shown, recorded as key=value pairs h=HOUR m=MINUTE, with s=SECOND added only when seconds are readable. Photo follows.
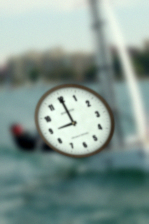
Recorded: h=9 m=0
